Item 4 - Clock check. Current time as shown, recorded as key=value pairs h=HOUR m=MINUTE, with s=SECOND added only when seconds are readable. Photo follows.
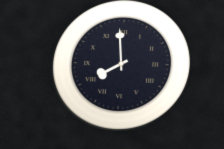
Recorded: h=7 m=59
